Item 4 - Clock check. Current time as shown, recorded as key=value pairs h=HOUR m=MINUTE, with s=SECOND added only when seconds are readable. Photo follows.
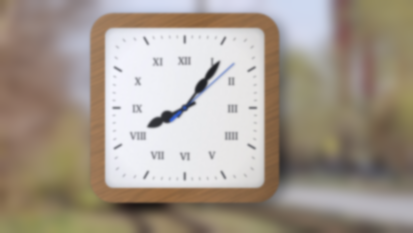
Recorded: h=8 m=6 s=8
